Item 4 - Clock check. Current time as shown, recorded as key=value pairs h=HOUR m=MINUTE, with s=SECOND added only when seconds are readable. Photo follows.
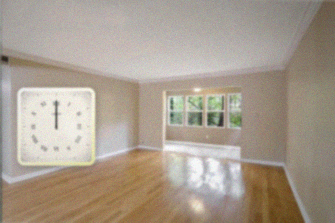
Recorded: h=12 m=0
